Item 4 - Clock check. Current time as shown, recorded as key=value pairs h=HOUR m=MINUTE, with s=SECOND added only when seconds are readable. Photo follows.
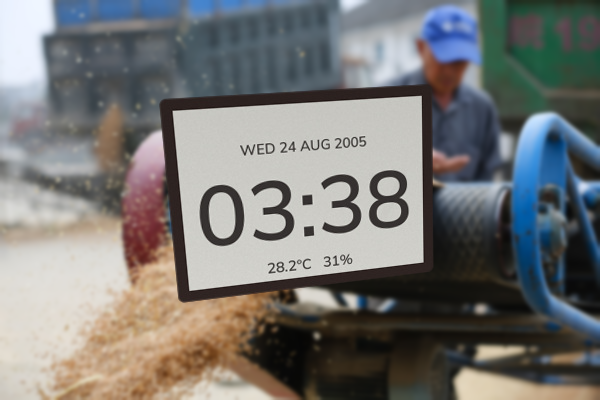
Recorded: h=3 m=38
